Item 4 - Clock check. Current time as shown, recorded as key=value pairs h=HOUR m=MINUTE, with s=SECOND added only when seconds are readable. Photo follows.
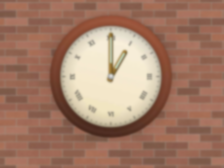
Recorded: h=1 m=0
